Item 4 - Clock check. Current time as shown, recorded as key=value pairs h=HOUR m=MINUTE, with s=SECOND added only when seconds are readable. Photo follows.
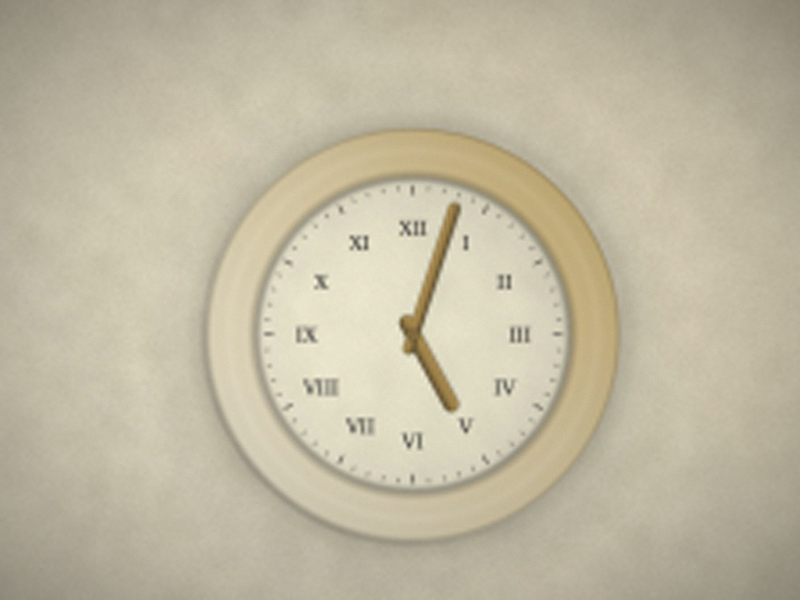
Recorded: h=5 m=3
